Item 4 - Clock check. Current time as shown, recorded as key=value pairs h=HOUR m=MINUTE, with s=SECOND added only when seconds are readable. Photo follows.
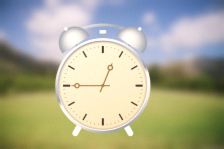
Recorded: h=12 m=45
